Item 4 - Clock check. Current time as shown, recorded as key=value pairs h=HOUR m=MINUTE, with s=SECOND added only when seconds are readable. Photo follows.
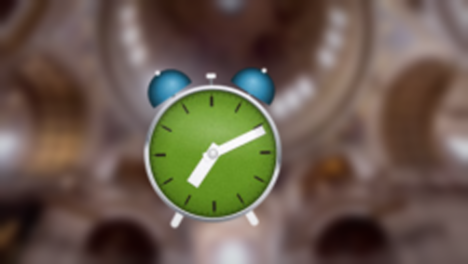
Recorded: h=7 m=11
